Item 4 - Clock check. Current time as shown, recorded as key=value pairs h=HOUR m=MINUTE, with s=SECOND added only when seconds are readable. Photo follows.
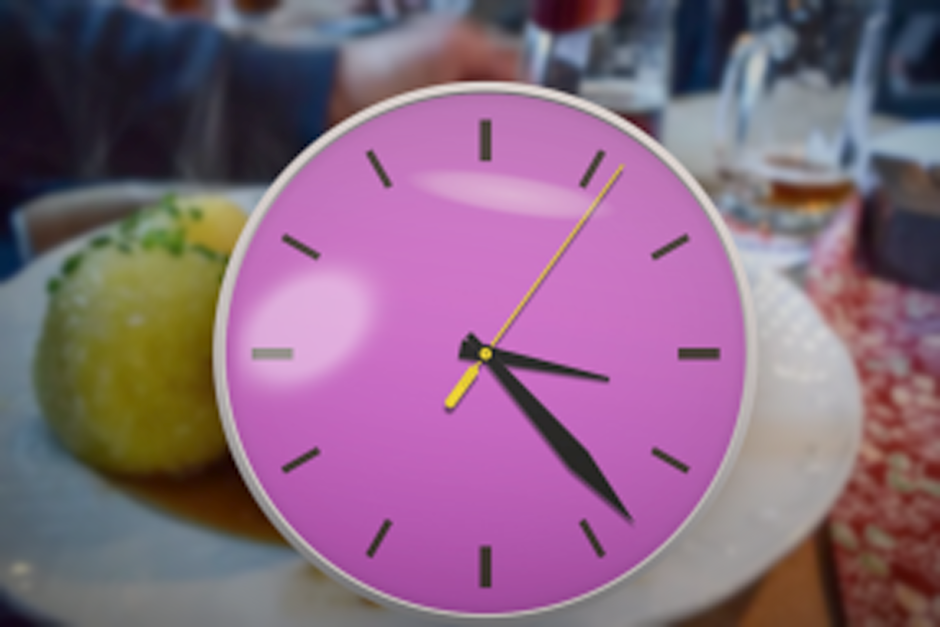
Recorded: h=3 m=23 s=6
